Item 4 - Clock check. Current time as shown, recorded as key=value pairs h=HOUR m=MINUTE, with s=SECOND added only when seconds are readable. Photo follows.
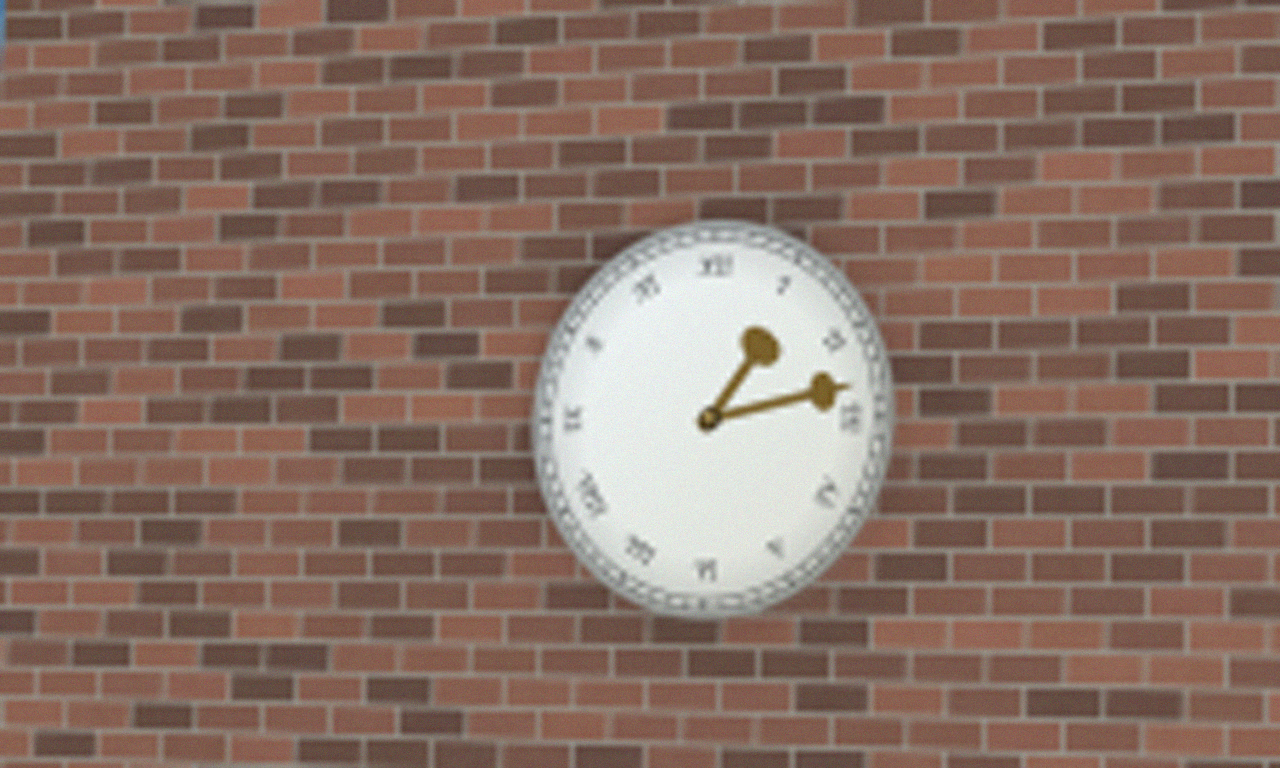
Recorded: h=1 m=13
